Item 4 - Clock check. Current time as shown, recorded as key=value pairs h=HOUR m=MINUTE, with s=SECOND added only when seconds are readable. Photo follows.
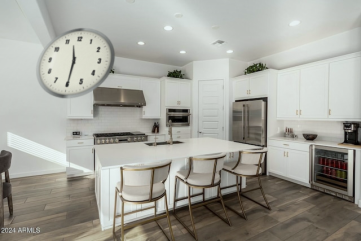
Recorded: h=11 m=30
